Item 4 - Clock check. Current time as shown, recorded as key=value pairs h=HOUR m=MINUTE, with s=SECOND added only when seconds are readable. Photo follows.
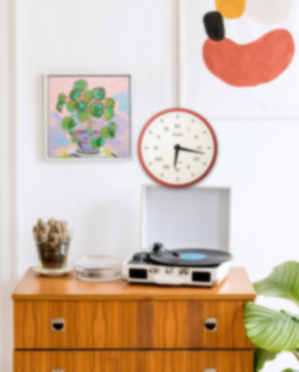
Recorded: h=6 m=17
